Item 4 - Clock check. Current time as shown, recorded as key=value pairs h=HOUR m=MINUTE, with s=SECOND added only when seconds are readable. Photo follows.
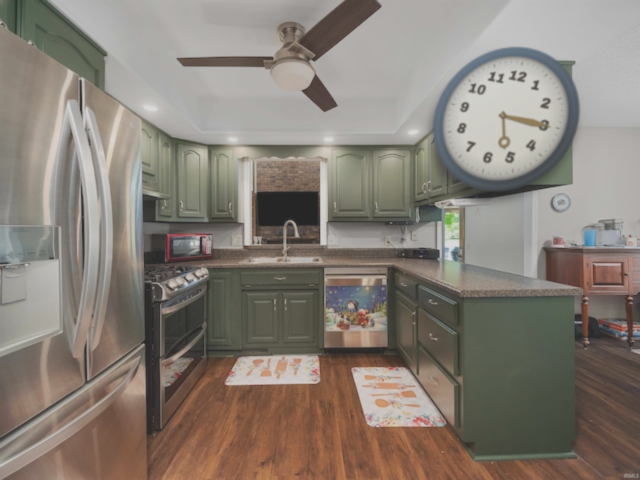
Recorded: h=5 m=15
